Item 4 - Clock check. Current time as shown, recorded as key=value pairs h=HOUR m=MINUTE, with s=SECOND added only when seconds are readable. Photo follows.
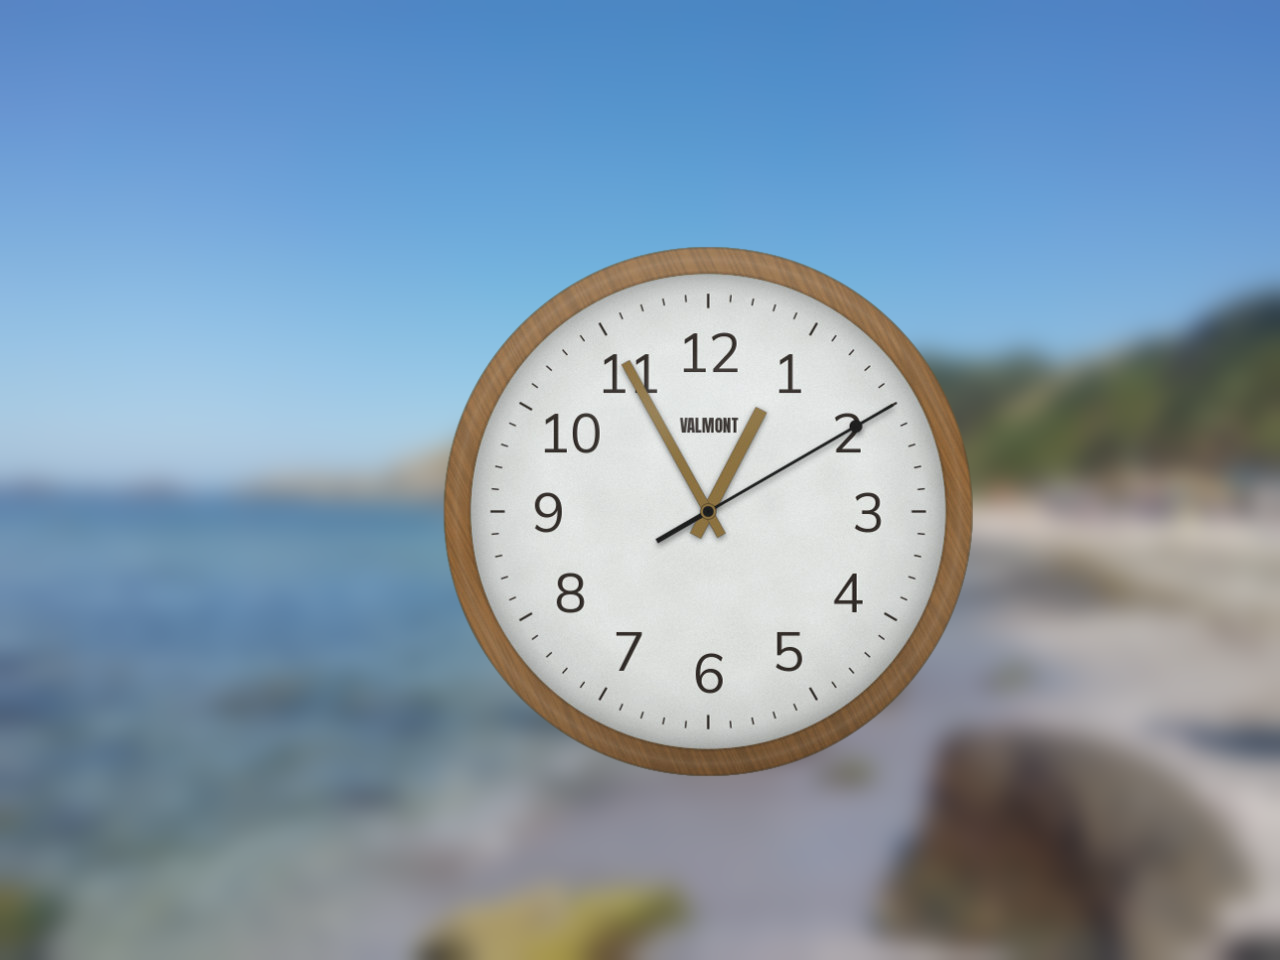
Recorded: h=12 m=55 s=10
